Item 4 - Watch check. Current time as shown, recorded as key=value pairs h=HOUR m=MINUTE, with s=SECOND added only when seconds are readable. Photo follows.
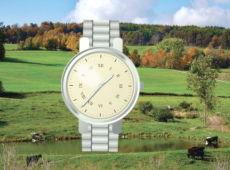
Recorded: h=1 m=37
